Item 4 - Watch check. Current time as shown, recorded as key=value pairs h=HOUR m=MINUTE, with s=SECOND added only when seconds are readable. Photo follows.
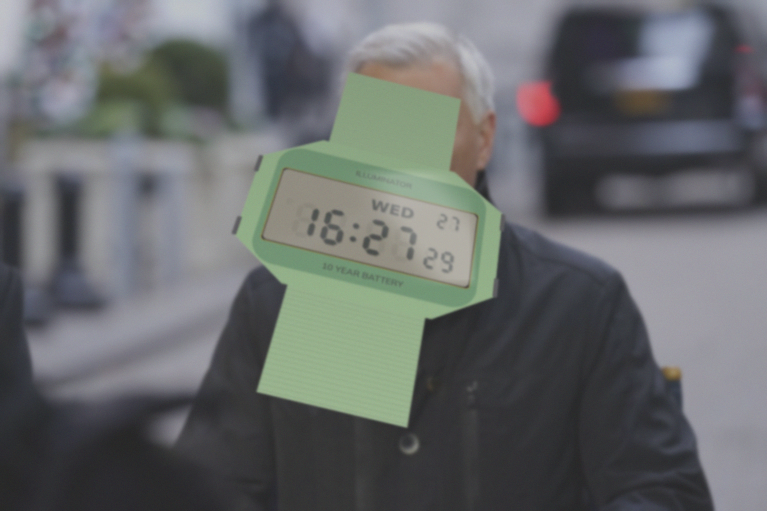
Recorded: h=16 m=27 s=29
